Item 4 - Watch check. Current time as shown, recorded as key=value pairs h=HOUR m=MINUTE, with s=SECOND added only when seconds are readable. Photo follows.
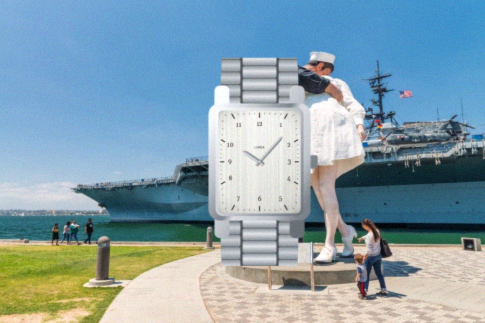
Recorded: h=10 m=7
